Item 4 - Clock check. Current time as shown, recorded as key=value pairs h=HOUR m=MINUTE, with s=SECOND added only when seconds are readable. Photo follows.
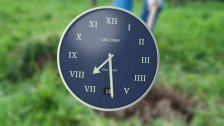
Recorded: h=7 m=29
